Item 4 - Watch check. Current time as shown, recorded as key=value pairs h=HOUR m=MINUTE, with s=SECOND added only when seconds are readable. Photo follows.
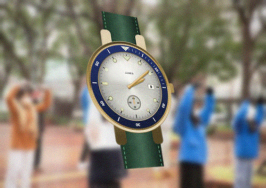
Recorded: h=2 m=9
